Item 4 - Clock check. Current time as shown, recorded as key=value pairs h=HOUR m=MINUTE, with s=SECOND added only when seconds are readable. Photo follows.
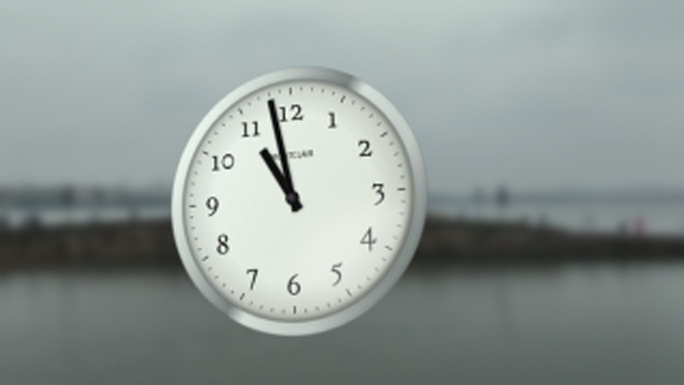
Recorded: h=10 m=58
